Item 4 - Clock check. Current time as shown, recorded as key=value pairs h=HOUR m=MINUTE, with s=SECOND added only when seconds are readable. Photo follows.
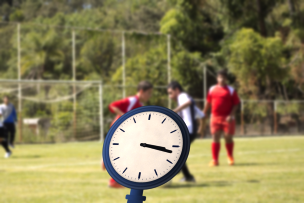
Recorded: h=3 m=17
